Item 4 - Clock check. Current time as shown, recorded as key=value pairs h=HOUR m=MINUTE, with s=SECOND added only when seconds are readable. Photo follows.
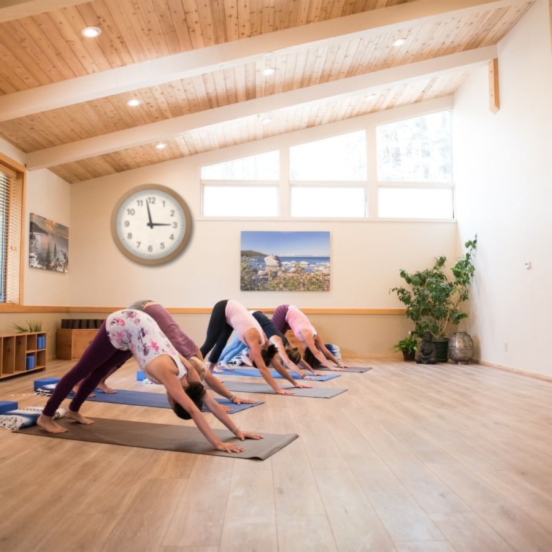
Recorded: h=2 m=58
